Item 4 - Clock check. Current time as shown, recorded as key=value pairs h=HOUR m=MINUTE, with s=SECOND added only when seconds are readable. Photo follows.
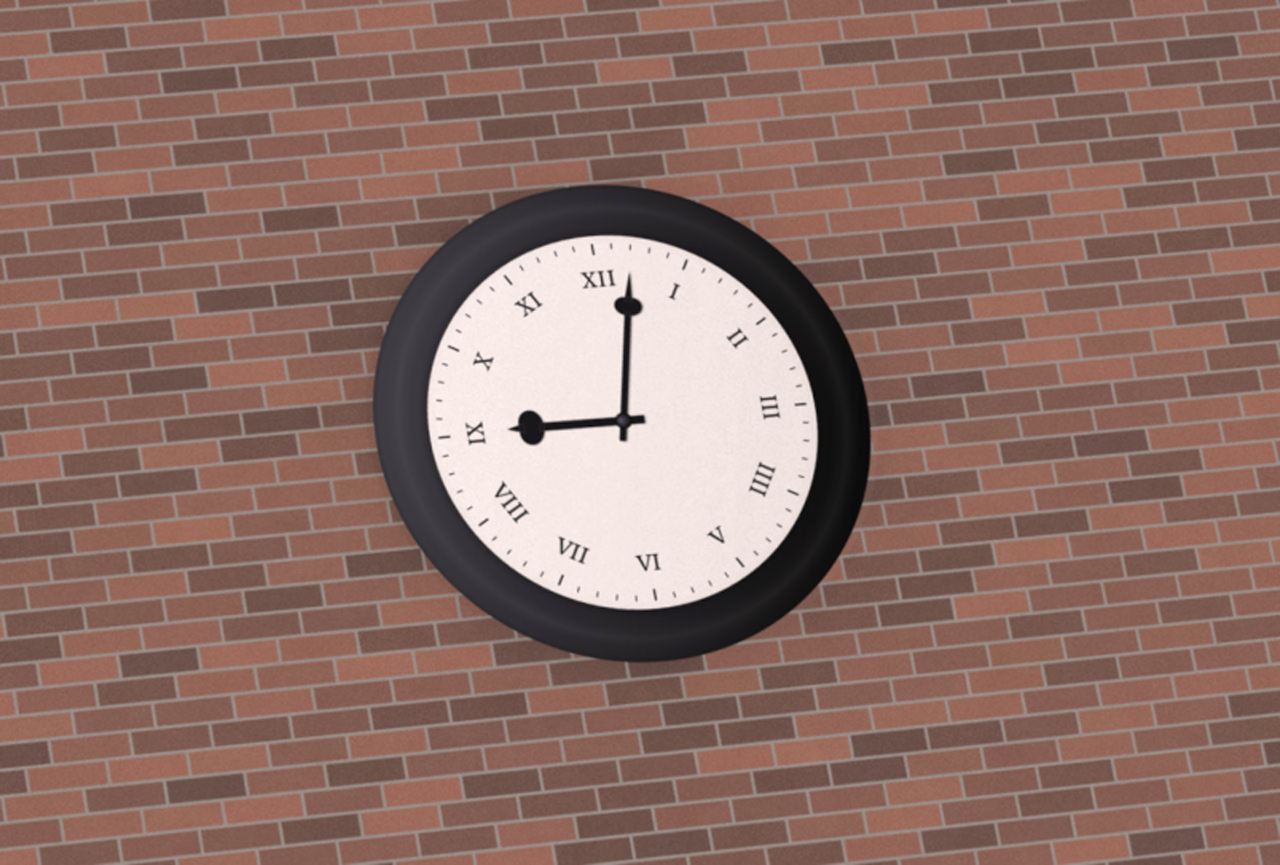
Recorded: h=9 m=2
